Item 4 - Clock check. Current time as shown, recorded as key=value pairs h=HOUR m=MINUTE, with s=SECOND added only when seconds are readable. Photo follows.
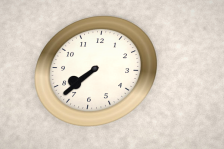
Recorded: h=7 m=37
